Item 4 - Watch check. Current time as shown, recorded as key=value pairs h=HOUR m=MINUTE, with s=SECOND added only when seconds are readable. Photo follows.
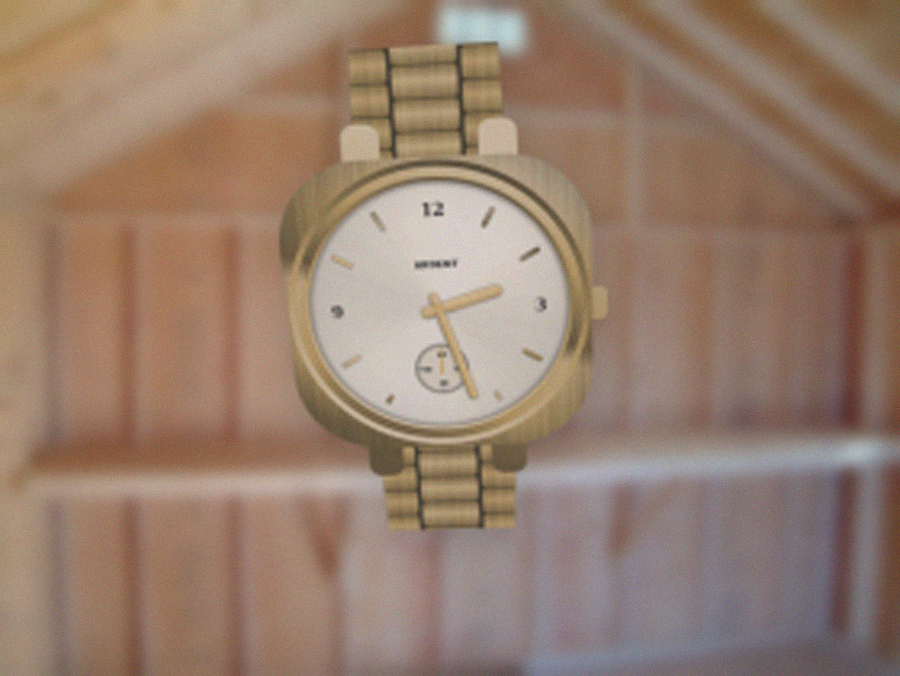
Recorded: h=2 m=27
